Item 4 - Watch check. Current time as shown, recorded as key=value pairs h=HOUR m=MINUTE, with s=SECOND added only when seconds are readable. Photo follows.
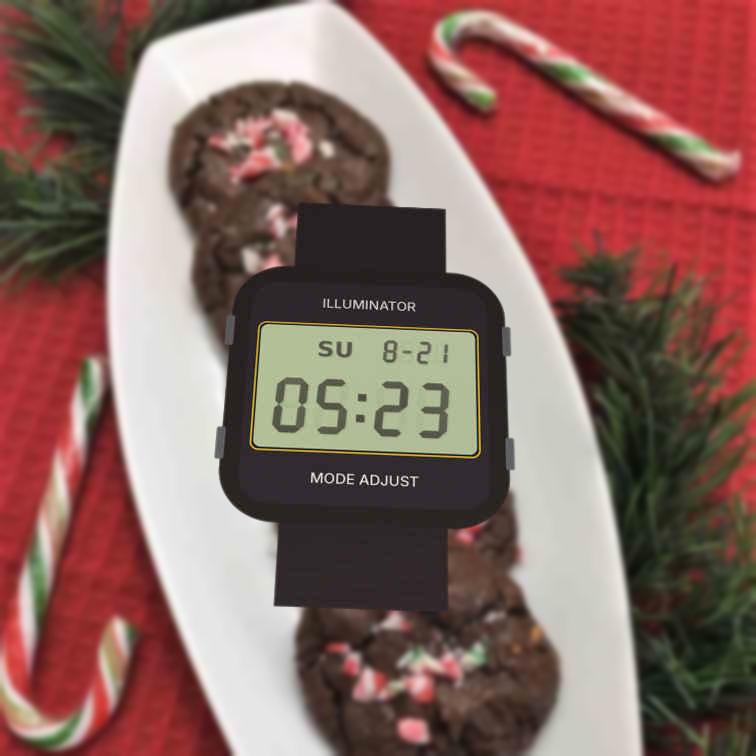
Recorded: h=5 m=23
